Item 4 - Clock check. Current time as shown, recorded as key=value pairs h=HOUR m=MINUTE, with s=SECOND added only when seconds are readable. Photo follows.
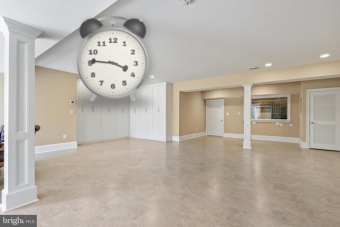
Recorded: h=3 m=46
